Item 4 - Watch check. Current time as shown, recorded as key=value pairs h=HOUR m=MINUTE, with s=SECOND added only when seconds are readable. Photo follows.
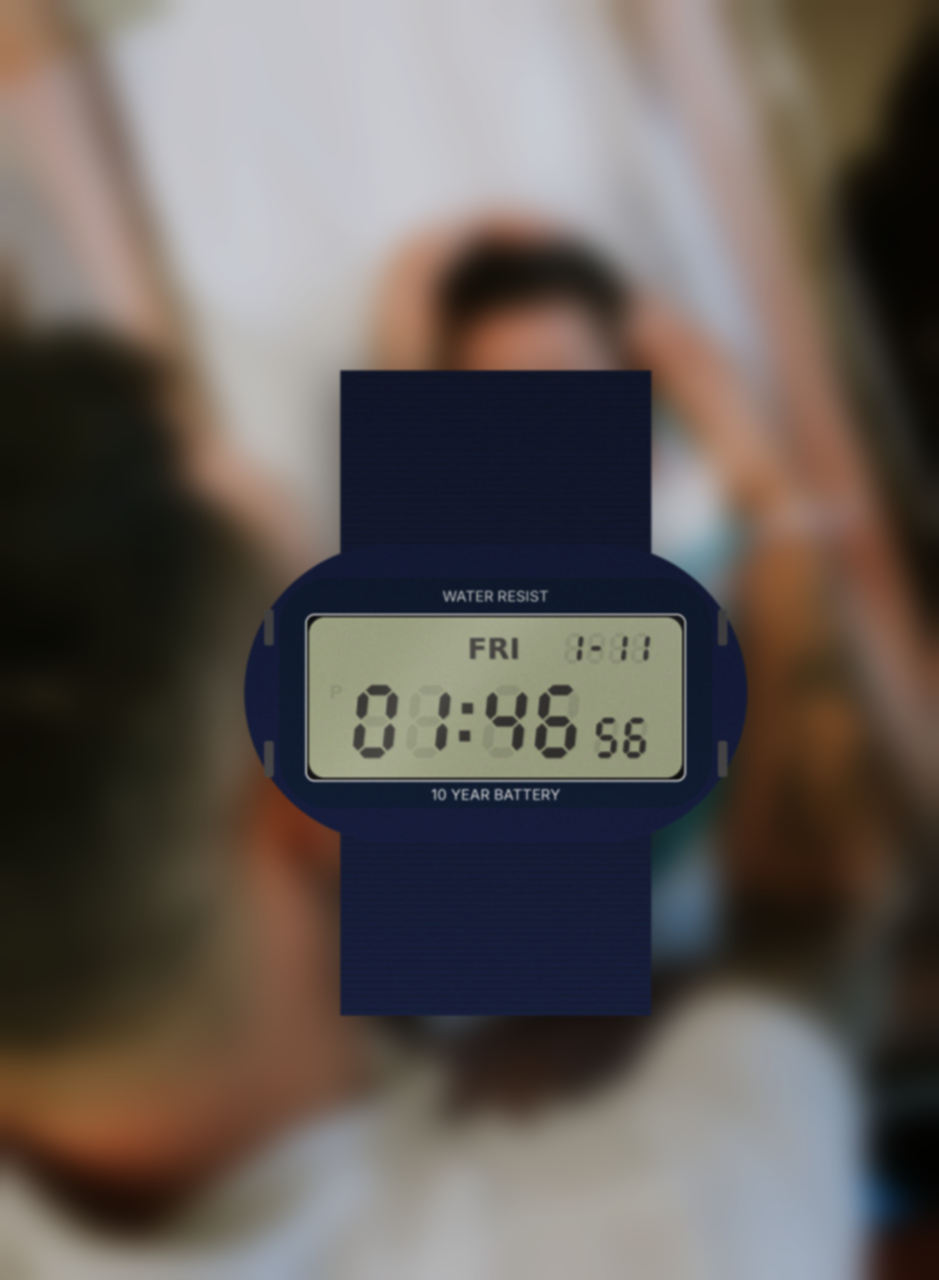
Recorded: h=1 m=46 s=56
